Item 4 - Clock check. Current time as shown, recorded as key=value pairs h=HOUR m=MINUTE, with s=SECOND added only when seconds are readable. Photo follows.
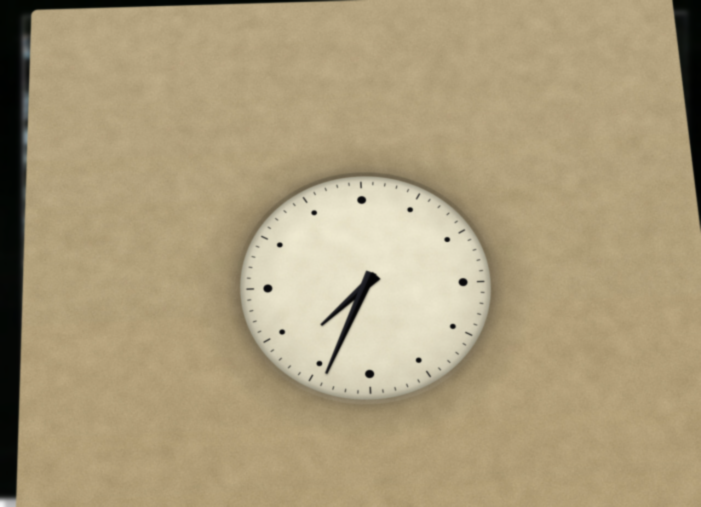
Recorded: h=7 m=34
